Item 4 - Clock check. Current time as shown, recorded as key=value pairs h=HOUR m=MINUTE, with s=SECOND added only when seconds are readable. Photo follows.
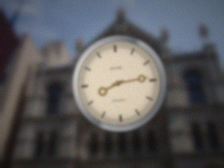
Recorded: h=8 m=14
